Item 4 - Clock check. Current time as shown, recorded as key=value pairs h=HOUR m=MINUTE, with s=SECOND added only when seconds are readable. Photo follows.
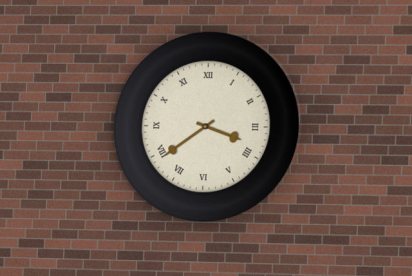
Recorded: h=3 m=39
